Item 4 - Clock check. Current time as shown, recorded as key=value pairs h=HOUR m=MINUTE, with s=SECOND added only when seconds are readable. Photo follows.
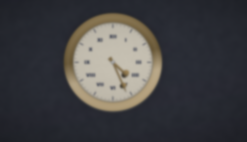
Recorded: h=4 m=26
